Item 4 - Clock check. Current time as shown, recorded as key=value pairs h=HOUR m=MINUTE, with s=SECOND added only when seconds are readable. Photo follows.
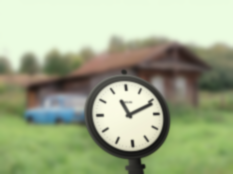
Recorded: h=11 m=11
